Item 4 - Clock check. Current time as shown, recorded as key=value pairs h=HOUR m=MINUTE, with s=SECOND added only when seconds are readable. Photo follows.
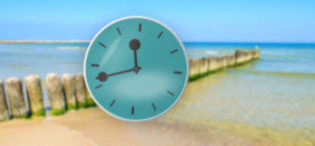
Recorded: h=11 m=42
